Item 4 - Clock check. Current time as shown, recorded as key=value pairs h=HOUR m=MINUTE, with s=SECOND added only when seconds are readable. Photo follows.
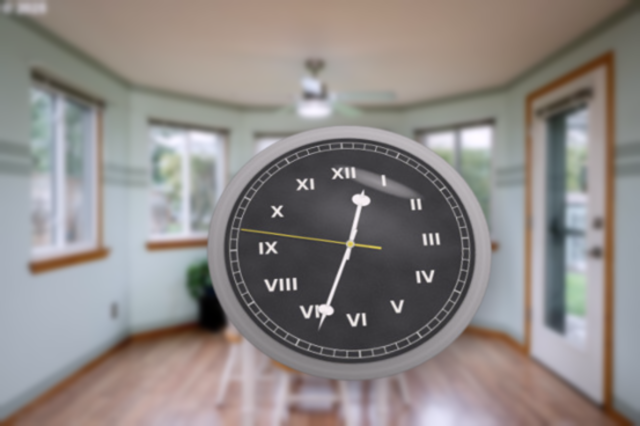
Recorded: h=12 m=33 s=47
